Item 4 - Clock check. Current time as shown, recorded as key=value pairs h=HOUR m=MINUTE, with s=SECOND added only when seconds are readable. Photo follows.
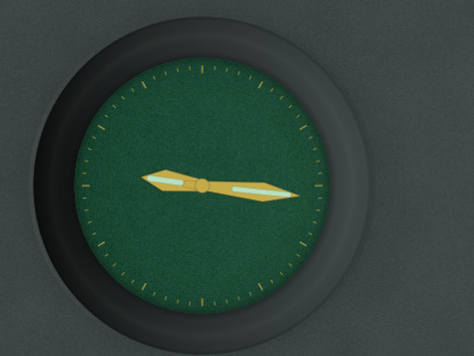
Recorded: h=9 m=16
